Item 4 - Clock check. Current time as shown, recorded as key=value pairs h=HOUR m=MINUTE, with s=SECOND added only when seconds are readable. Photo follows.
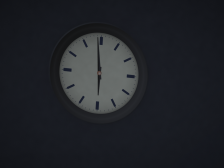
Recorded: h=5 m=59
